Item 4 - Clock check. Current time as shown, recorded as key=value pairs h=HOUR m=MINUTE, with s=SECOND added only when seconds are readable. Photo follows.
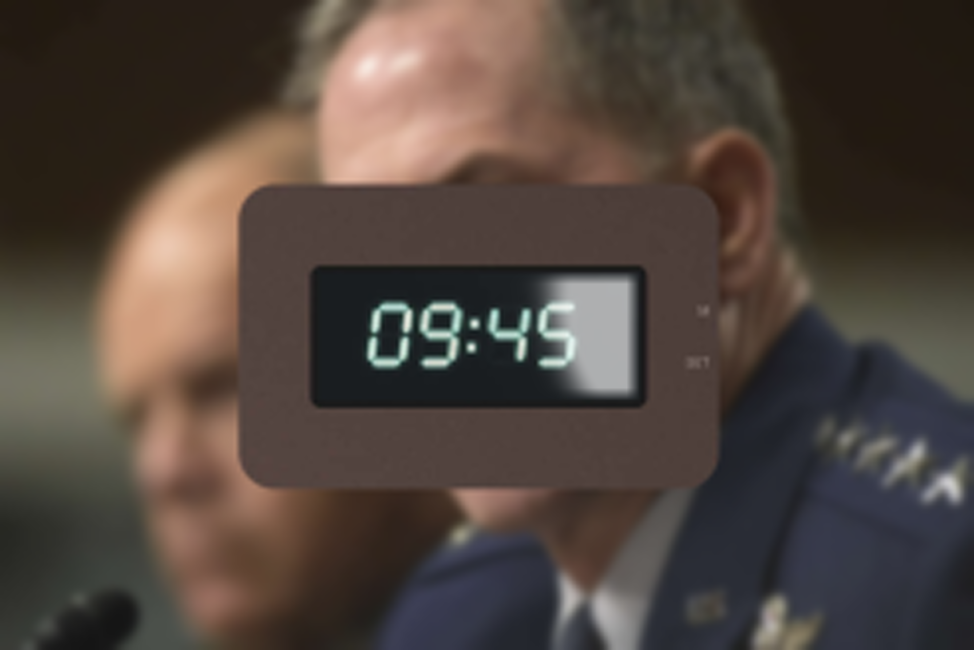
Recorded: h=9 m=45
